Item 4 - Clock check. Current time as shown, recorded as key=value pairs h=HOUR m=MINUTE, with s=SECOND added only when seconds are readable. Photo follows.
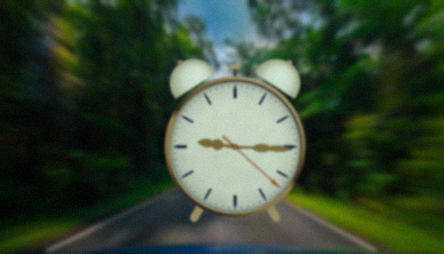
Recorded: h=9 m=15 s=22
